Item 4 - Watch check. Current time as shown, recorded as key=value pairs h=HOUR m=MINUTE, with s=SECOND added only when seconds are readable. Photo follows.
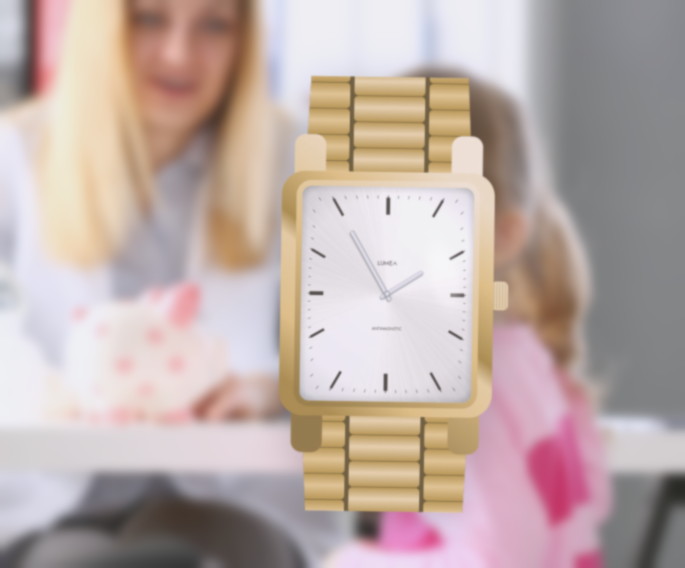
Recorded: h=1 m=55
